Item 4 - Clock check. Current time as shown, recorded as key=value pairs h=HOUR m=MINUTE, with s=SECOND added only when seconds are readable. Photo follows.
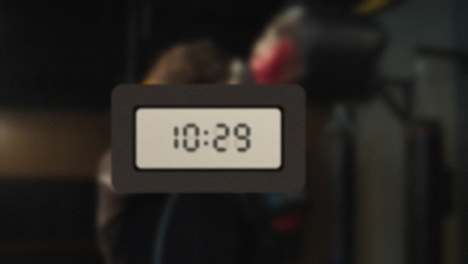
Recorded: h=10 m=29
